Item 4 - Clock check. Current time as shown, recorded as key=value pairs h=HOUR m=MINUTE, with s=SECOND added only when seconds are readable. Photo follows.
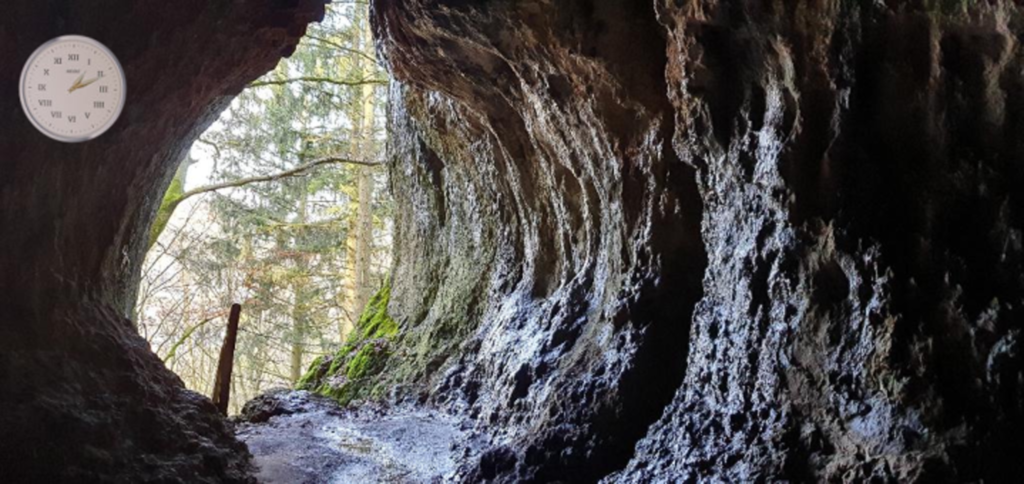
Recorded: h=1 m=11
